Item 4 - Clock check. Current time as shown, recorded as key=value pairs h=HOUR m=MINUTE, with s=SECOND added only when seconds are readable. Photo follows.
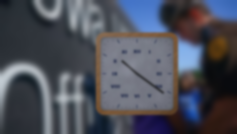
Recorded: h=10 m=21
